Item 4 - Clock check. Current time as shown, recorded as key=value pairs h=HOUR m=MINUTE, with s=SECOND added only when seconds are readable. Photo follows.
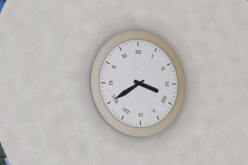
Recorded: h=3 m=40
